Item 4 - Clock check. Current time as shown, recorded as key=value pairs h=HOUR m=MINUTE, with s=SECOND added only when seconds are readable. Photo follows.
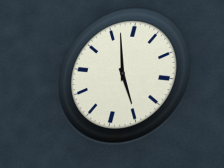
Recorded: h=4 m=57
